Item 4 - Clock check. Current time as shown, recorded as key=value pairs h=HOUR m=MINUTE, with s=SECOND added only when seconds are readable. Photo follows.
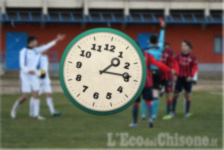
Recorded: h=1 m=14
